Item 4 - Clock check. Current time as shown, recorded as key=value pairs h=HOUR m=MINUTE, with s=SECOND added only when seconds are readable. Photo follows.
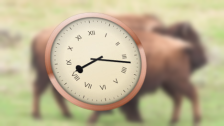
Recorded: h=8 m=17
